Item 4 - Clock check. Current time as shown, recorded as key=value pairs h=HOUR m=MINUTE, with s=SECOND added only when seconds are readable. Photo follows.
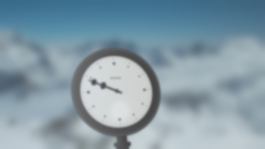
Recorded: h=9 m=49
